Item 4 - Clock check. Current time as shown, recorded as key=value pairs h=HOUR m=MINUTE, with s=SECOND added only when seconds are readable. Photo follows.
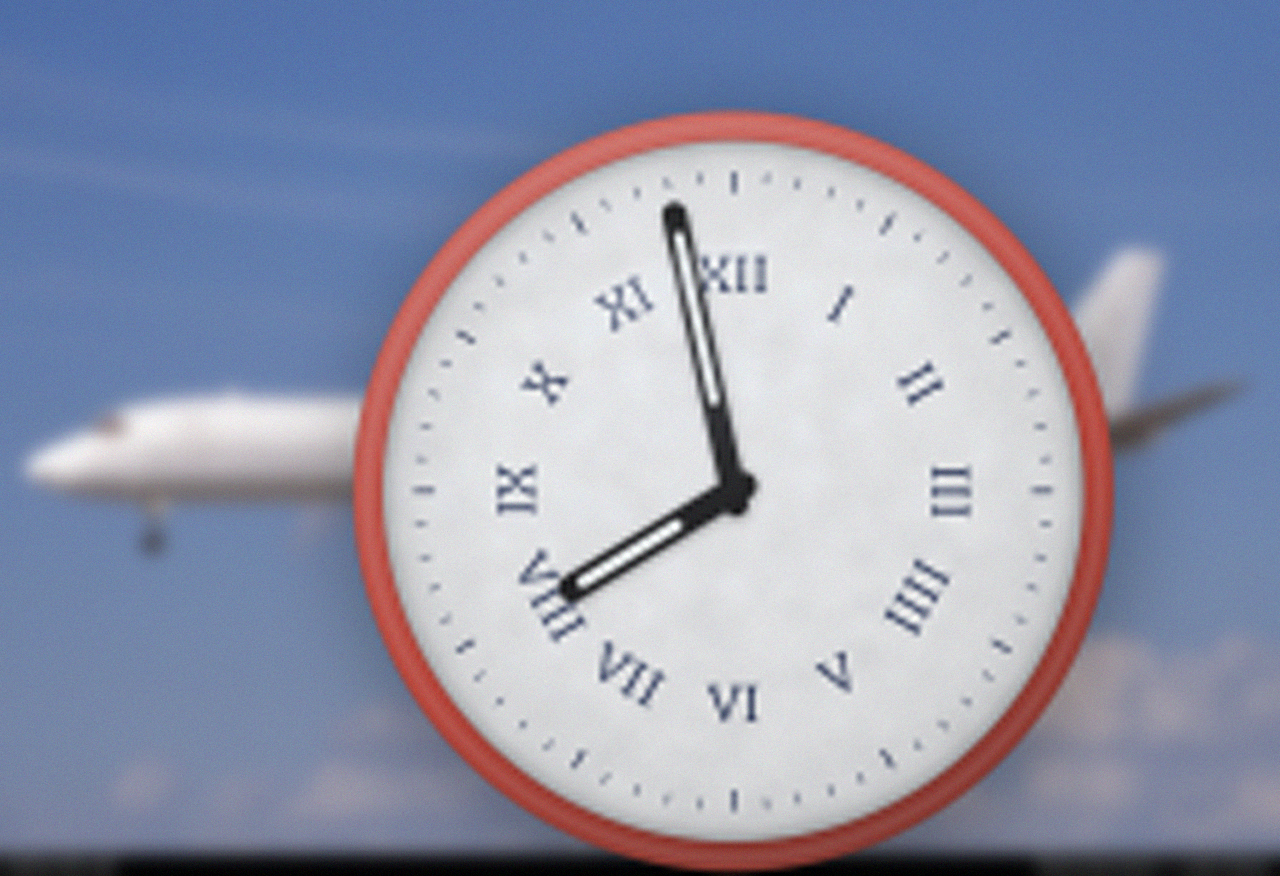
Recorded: h=7 m=58
